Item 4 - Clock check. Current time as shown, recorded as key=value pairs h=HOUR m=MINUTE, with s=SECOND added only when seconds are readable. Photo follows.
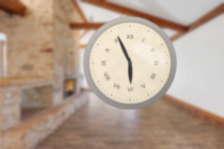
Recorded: h=5 m=56
